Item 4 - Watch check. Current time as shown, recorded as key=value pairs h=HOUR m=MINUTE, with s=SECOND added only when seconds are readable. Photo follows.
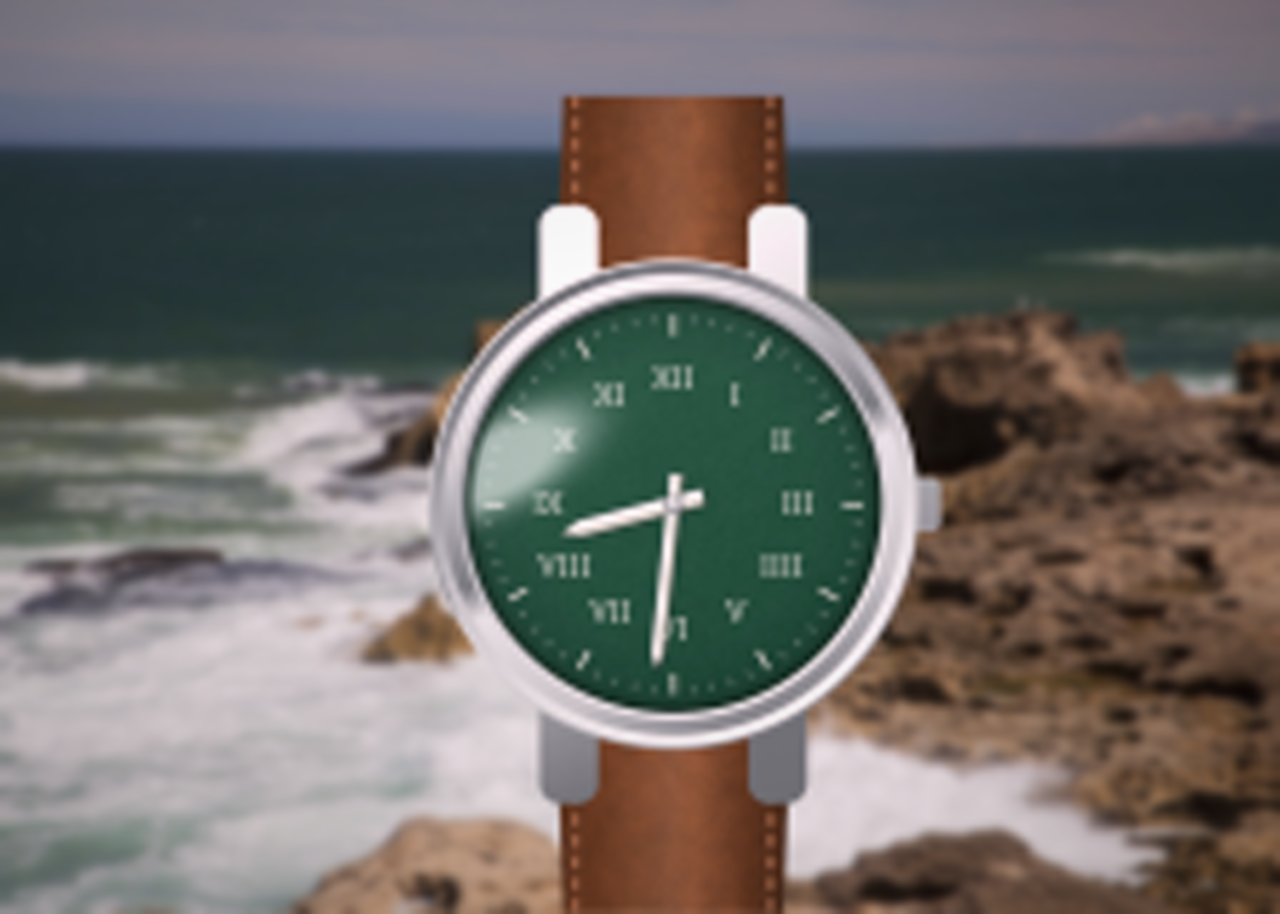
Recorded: h=8 m=31
